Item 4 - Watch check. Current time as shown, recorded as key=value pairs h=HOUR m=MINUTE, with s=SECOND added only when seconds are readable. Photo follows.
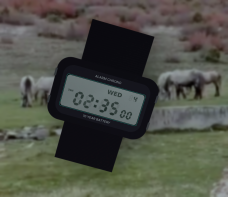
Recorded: h=2 m=35 s=0
